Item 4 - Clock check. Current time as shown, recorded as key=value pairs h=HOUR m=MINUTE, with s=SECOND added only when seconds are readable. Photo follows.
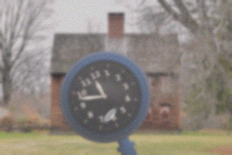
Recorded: h=11 m=48
